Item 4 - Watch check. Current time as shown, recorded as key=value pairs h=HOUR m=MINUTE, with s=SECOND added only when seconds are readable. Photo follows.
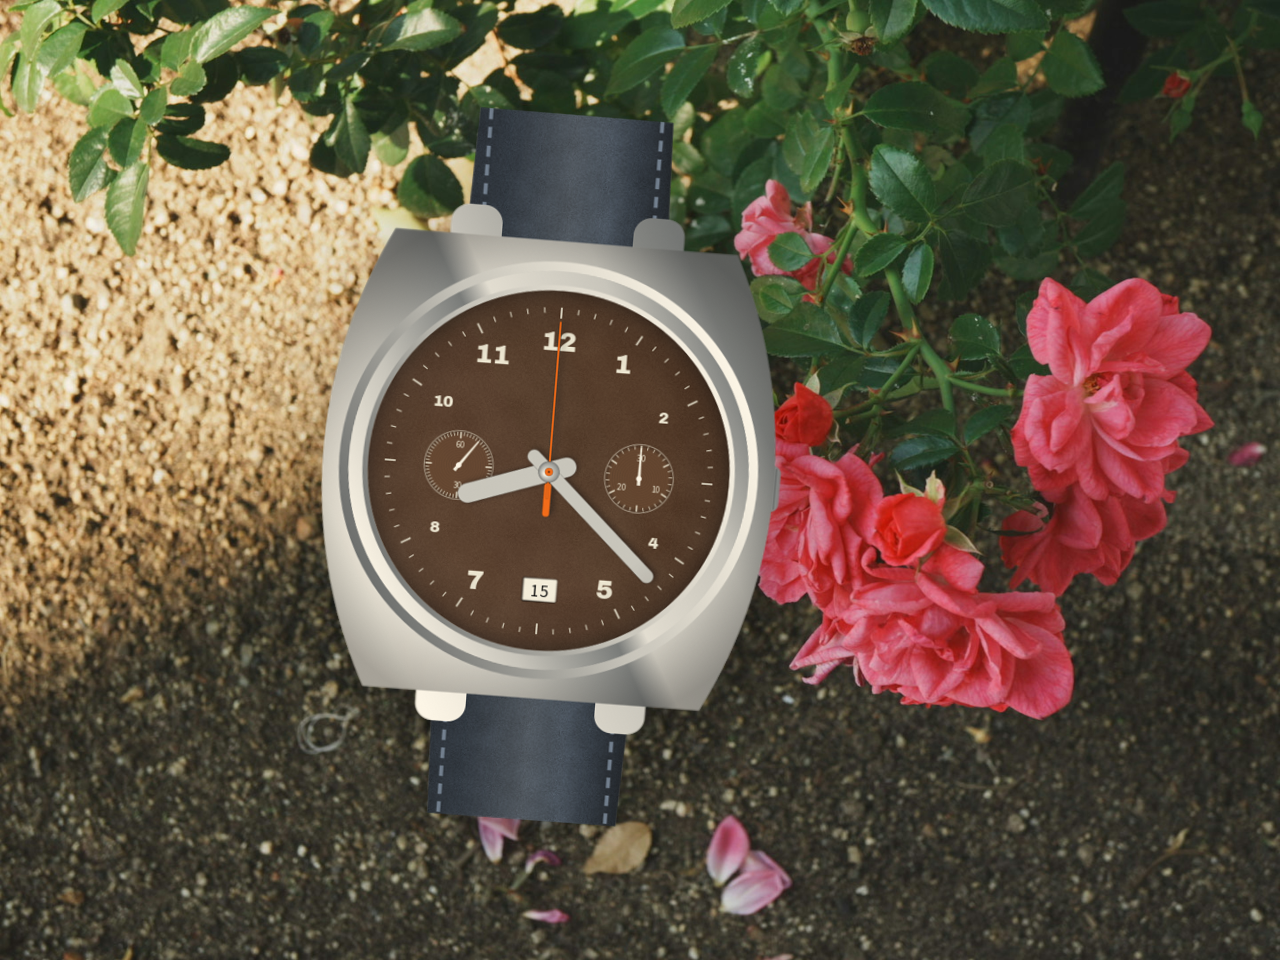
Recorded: h=8 m=22 s=6
